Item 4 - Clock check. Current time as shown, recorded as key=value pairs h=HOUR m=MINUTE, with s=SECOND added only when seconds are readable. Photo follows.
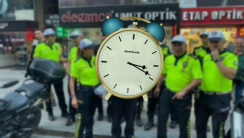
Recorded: h=3 m=19
